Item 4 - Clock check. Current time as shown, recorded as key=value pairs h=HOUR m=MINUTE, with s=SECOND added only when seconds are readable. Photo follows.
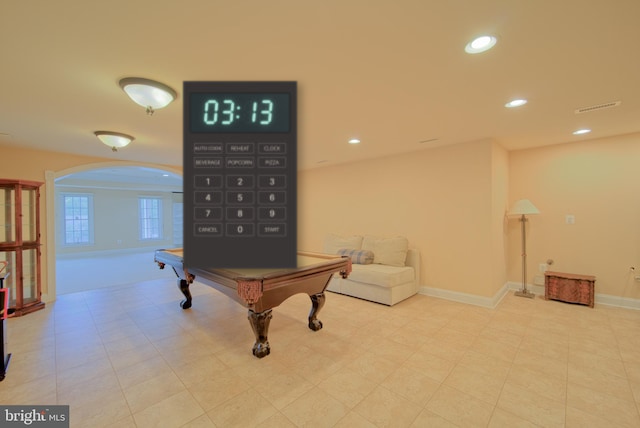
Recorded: h=3 m=13
